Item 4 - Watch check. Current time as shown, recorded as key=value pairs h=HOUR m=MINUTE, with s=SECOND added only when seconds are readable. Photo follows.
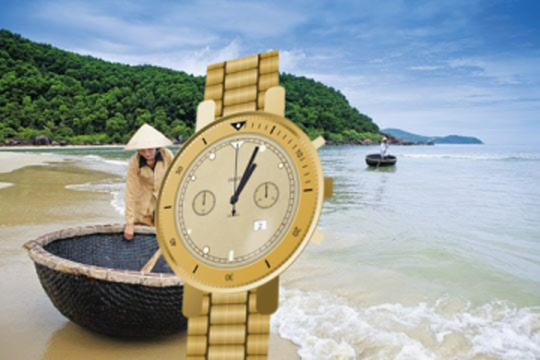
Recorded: h=1 m=4
